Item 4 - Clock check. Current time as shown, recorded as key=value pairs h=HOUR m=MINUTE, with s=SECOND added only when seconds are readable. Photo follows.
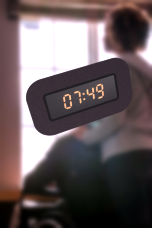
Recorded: h=7 m=49
